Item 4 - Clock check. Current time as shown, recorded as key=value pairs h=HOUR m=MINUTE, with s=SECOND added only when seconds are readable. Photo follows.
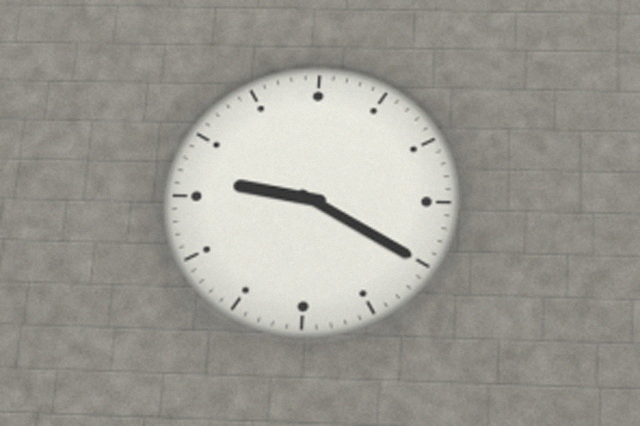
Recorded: h=9 m=20
